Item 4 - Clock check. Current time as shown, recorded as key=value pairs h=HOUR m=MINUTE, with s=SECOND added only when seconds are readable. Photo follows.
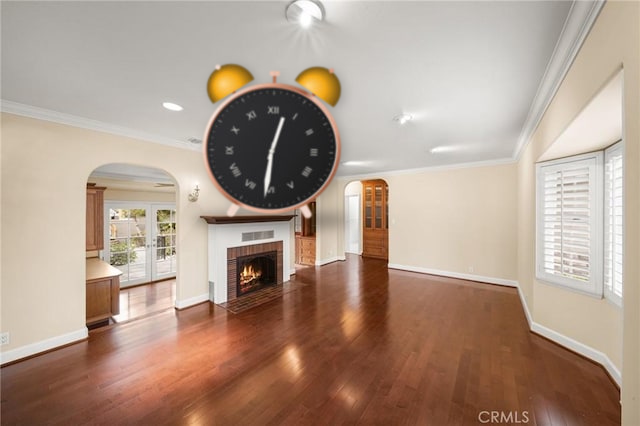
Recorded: h=12 m=31
